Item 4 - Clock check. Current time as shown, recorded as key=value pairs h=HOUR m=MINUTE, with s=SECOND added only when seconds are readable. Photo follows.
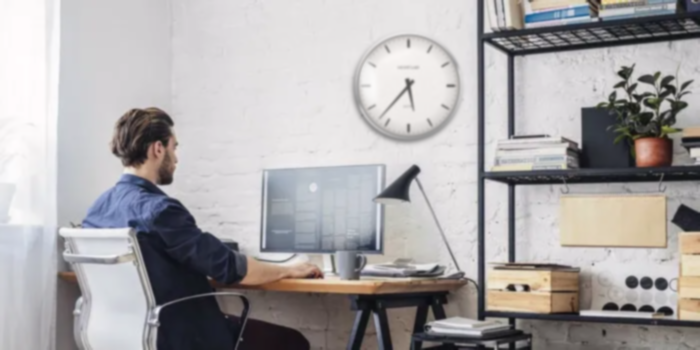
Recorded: h=5 m=37
